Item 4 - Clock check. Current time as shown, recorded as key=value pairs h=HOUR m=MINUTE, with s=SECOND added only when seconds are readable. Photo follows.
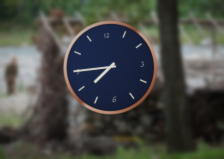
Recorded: h=7 m=45
